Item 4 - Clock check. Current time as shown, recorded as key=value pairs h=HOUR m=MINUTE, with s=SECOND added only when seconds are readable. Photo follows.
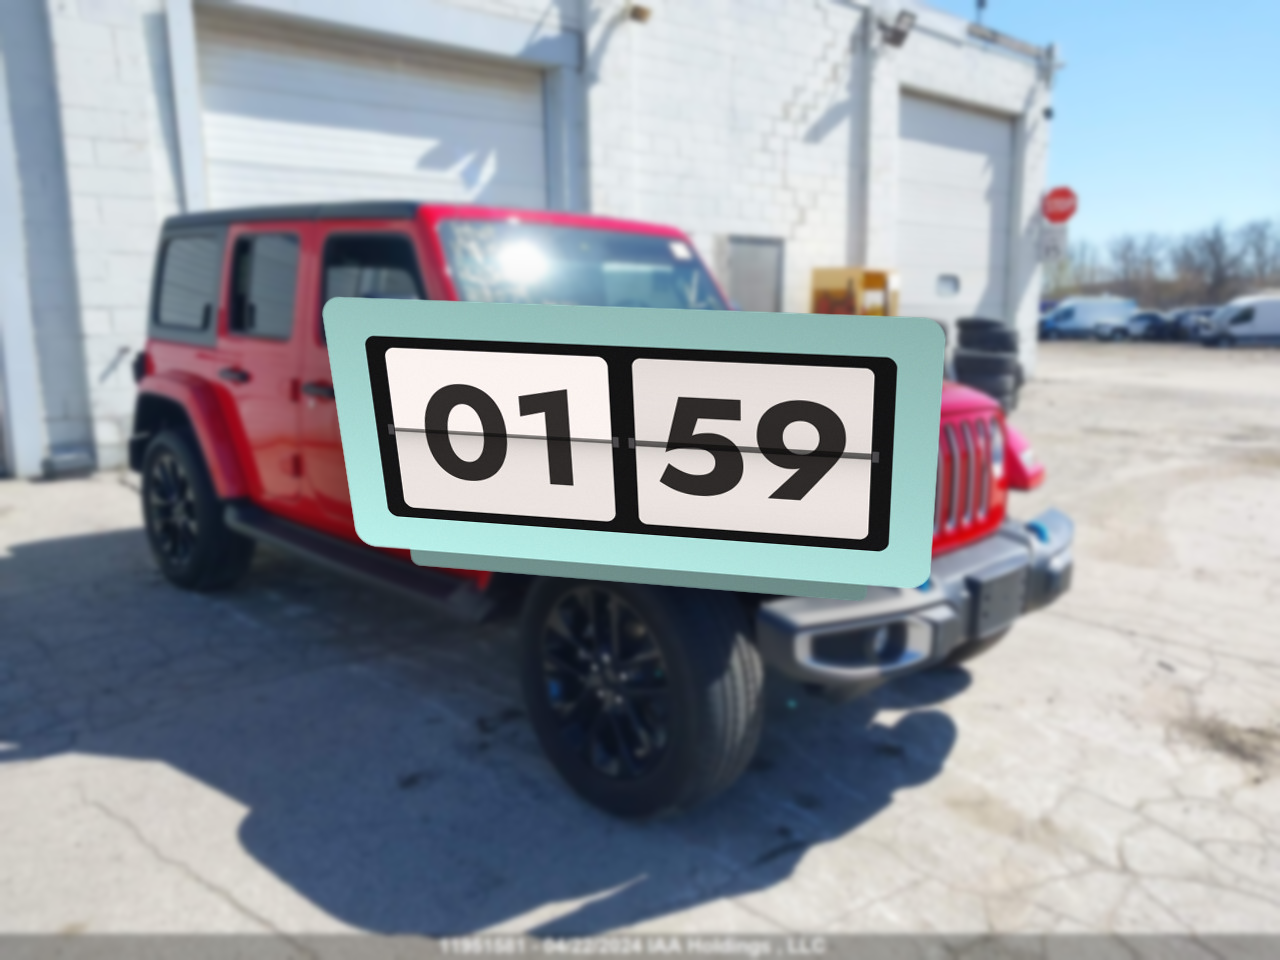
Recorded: h=1 m=59
